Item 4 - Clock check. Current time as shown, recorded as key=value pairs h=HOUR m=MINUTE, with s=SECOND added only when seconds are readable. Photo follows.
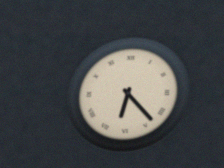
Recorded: h=6 m=23
